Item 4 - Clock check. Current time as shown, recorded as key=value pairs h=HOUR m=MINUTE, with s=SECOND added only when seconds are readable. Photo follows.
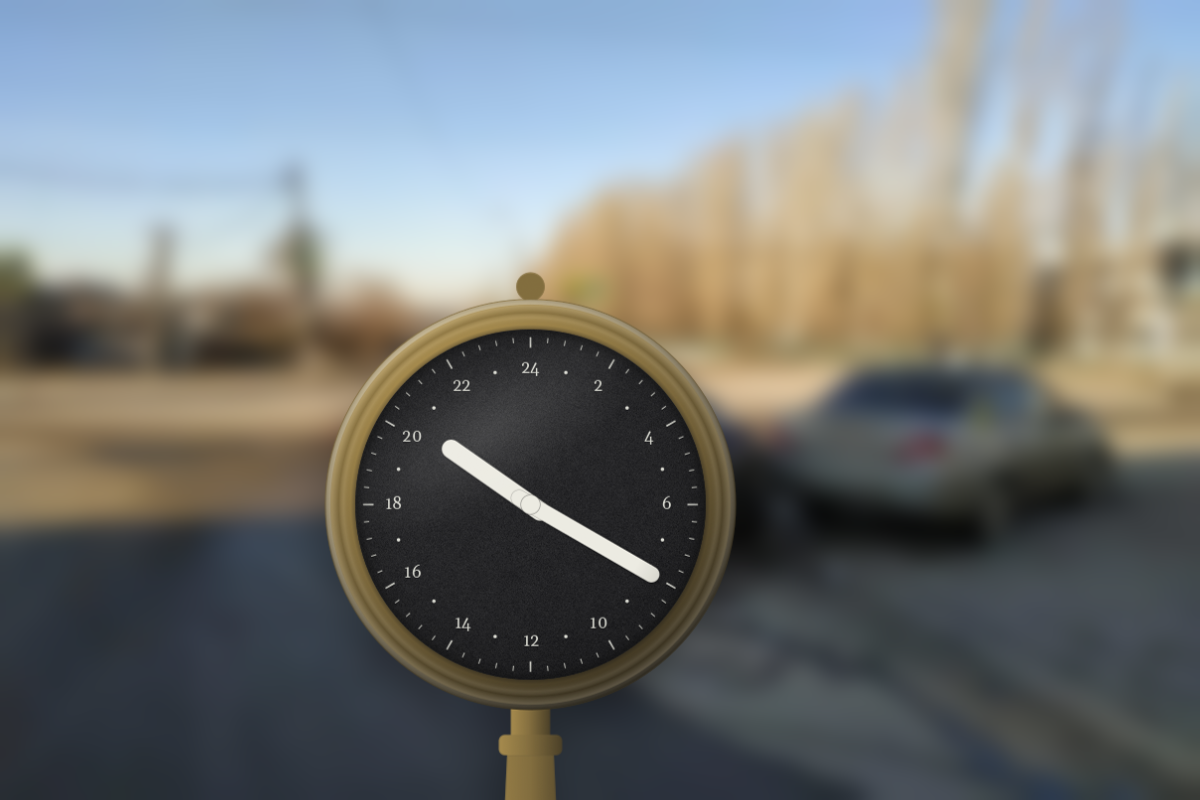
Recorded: h=20 m=20
